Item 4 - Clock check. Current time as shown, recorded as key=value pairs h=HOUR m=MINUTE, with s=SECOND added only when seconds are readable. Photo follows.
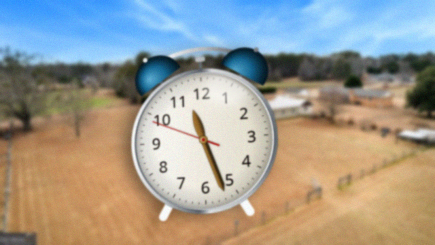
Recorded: h=11 m=26 s=49
